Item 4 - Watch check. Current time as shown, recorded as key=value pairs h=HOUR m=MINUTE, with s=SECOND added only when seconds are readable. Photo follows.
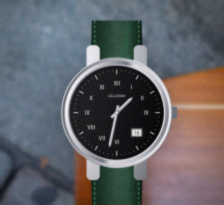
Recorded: h=1 m=32
